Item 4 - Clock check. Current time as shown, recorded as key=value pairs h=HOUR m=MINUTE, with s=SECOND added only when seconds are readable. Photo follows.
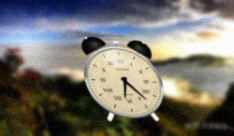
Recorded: h=6 m=23
